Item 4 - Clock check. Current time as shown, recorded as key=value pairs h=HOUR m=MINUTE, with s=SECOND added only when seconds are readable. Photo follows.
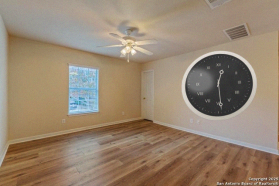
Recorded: h=12 m=29
